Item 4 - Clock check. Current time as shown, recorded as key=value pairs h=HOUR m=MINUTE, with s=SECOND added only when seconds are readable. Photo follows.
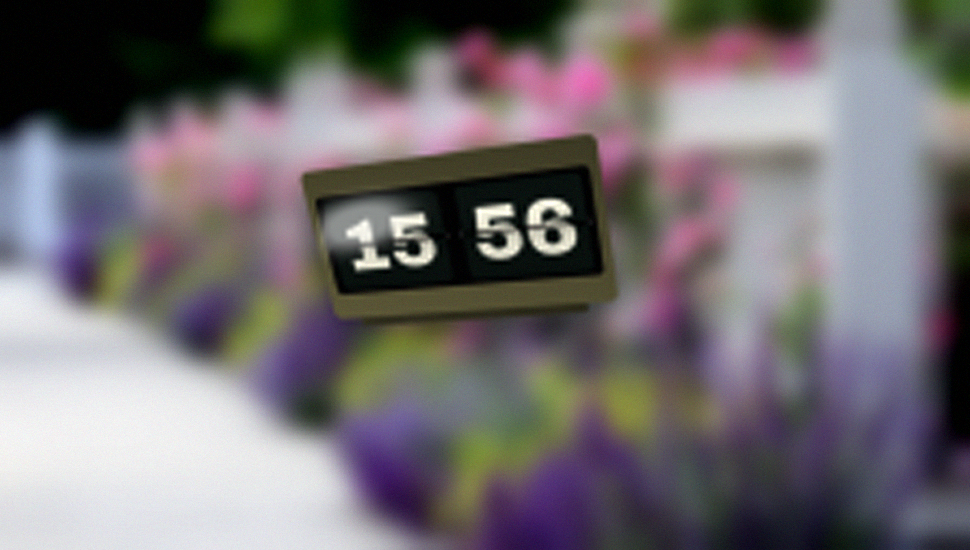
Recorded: h=15 m=56
